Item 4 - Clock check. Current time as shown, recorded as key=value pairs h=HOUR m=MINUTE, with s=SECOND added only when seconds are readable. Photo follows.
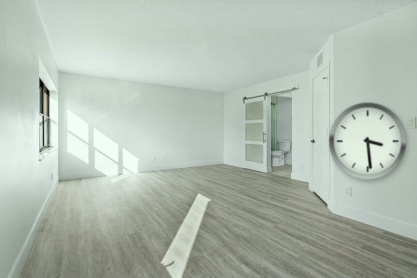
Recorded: h=3 m=29
